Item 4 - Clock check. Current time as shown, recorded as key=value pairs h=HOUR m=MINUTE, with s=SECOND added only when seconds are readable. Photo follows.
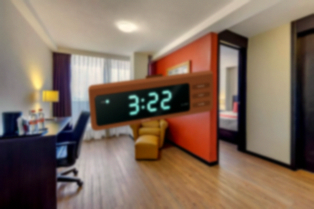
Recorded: h=3 m=22
